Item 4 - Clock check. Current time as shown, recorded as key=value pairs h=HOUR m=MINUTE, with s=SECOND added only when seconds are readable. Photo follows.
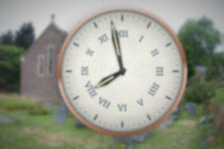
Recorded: h=7 m=58
